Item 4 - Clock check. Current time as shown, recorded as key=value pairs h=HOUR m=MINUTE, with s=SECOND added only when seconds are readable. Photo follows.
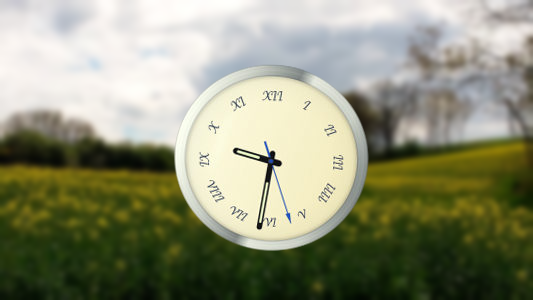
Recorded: h=9 m=31 s=27
